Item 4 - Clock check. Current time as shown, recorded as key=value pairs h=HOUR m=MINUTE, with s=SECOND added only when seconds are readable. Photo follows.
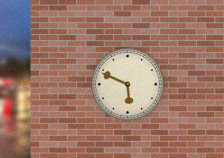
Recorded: h=5 m=49
